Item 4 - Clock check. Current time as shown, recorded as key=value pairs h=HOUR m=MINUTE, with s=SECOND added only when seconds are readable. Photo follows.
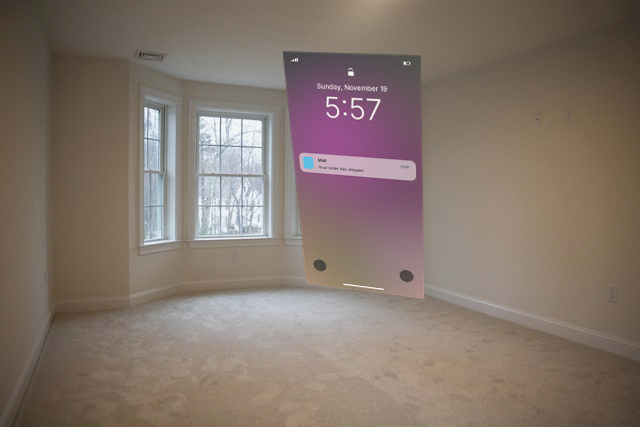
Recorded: h=5 m=57
